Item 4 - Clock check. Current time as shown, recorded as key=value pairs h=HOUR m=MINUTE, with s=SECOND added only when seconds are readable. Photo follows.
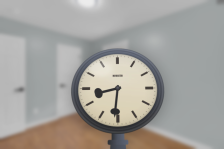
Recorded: h=8 m=31
